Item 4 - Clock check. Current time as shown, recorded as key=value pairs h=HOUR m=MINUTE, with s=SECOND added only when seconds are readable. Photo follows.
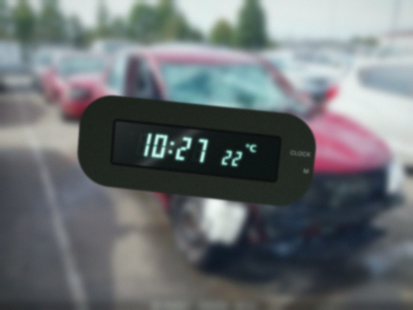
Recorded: h=10 m=27
